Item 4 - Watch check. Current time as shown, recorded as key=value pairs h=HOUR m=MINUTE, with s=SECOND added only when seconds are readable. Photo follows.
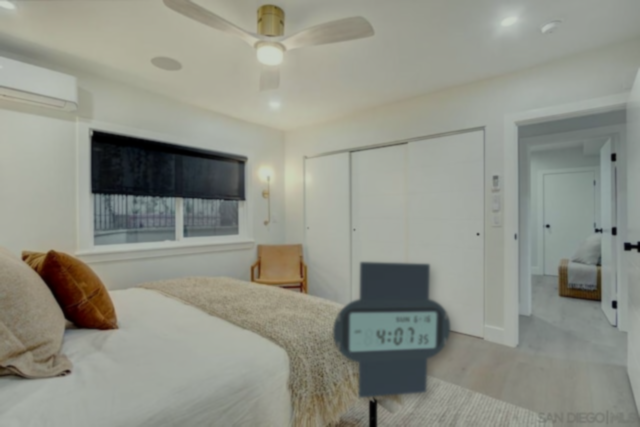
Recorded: h=4 m=7
